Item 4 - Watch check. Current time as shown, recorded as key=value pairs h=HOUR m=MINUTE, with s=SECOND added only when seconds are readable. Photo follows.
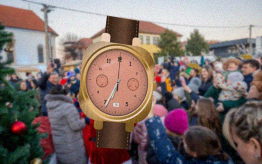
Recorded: h=6 m=34
